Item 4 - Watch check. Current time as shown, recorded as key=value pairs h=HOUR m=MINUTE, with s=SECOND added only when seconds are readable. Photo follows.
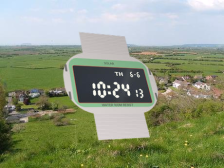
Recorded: h=10 m=24 s=13
